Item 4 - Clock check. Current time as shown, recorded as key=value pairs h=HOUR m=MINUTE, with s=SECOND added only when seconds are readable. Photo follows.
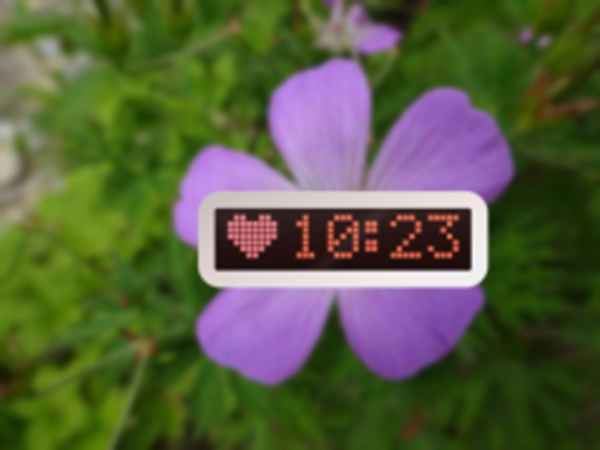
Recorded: h=10 m=23
